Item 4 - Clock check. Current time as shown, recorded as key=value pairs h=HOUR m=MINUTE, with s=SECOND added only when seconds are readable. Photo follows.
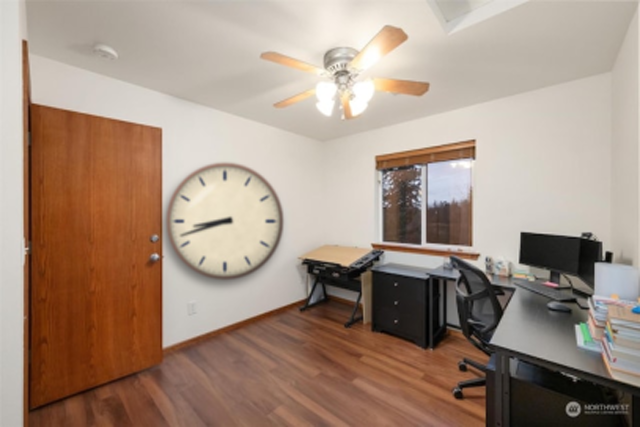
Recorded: h=8 m=42
